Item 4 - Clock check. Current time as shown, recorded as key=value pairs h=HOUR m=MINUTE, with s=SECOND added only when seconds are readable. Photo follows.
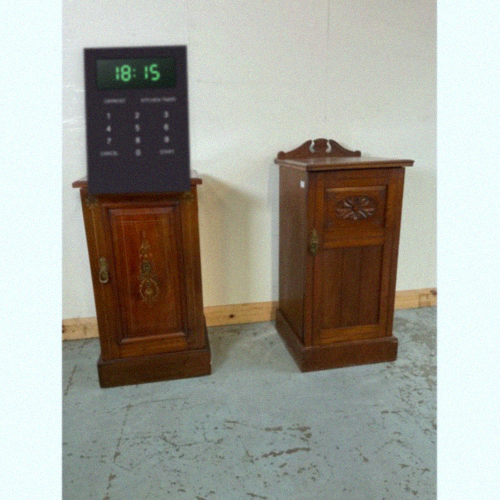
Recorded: h=18 m=15
